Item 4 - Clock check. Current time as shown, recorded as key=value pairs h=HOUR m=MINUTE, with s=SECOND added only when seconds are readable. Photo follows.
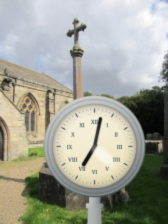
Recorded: h=7 m=2
